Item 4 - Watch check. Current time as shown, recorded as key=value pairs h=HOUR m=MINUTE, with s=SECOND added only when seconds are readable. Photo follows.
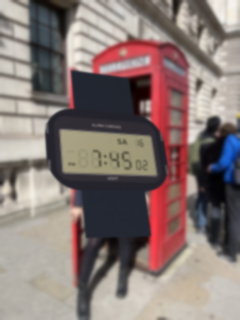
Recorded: h=7 m=45
